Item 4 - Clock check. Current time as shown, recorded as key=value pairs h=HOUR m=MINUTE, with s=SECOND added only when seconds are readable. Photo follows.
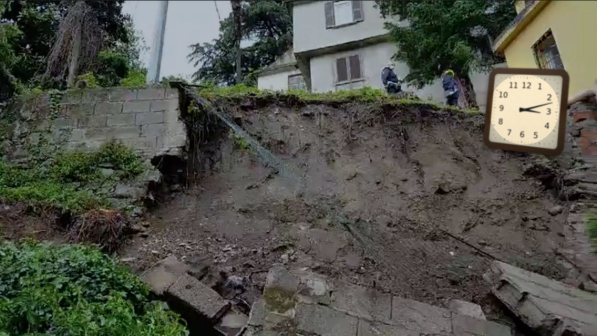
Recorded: h=3 m=12
